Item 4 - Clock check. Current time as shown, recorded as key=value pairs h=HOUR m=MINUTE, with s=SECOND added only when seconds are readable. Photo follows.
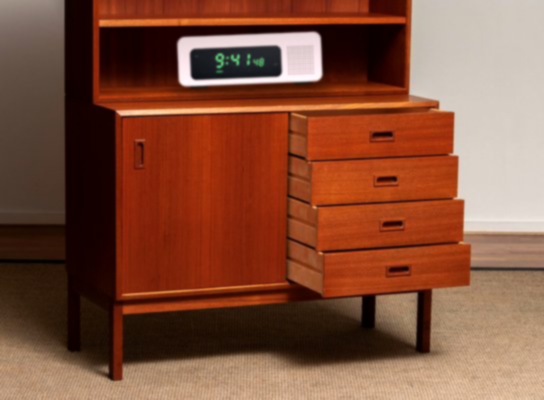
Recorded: h=9 m=41
